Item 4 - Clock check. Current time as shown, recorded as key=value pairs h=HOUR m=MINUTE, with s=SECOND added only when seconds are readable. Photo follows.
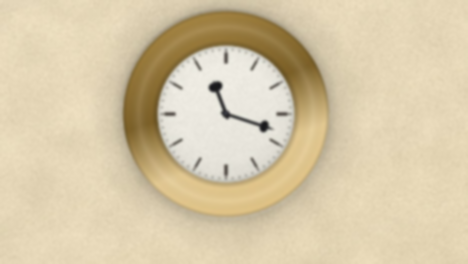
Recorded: h=11 m=18
